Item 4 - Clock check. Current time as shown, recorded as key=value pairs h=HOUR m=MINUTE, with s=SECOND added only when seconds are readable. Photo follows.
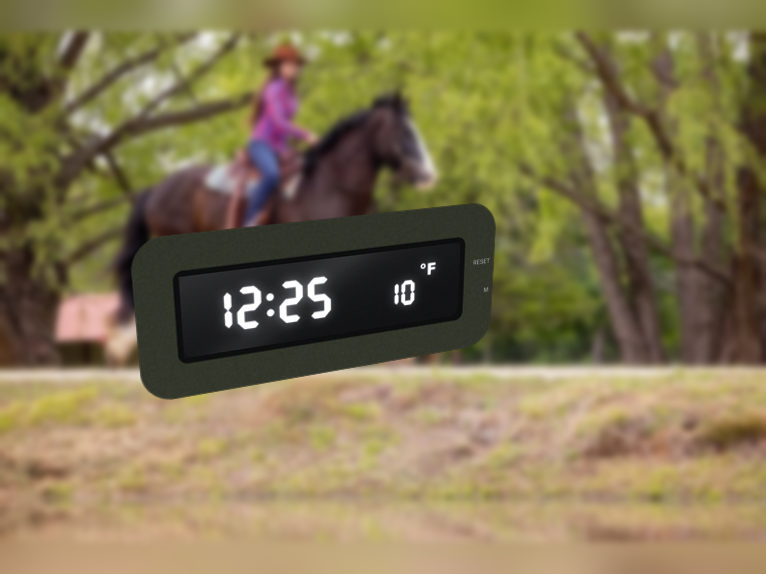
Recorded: h=12 m=25
